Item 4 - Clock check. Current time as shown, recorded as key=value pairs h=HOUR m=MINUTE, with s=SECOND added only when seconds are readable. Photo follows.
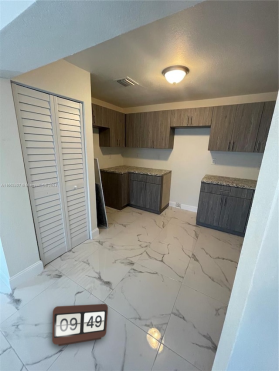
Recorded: h=9 m=49
